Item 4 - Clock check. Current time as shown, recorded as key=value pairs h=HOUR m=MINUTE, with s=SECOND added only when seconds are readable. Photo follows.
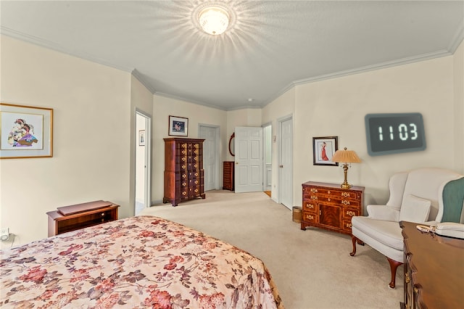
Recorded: h=11 m=3
